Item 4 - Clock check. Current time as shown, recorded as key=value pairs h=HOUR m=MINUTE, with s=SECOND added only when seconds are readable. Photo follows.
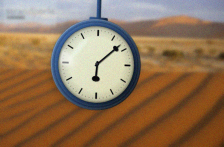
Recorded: h=6 m=8
